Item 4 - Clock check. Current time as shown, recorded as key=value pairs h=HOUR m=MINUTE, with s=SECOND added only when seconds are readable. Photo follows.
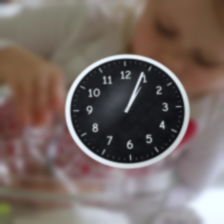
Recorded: h=1 m=4
